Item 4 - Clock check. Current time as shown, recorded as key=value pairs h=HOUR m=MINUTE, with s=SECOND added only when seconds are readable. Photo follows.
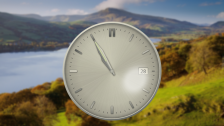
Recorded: h=10 m=55
